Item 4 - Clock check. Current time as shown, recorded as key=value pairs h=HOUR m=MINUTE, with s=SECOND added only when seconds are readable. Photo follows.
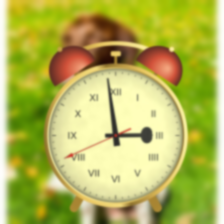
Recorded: h=2 m=58 s=41
